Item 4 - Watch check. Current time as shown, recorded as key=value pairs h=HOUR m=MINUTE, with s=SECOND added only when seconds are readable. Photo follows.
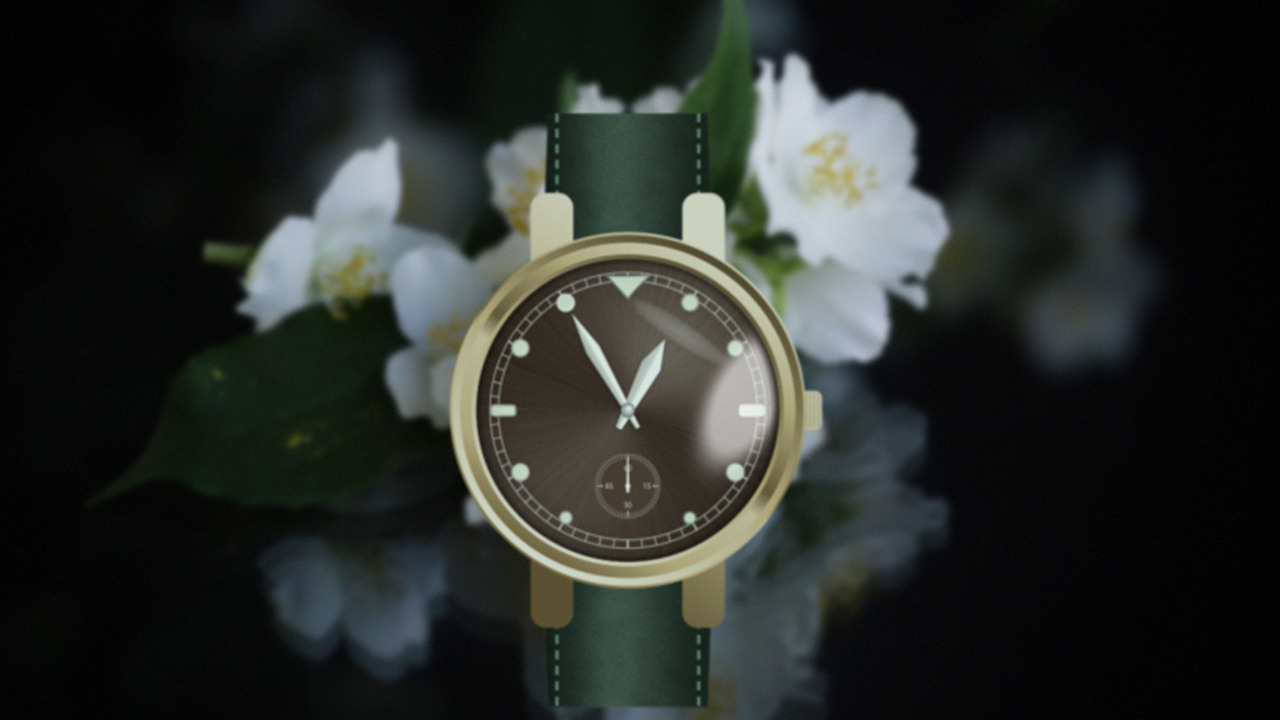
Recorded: h=12 m=55
